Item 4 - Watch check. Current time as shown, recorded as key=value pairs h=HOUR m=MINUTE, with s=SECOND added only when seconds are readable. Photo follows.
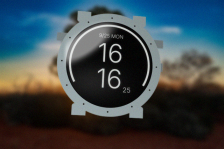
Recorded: h=16 m=16
